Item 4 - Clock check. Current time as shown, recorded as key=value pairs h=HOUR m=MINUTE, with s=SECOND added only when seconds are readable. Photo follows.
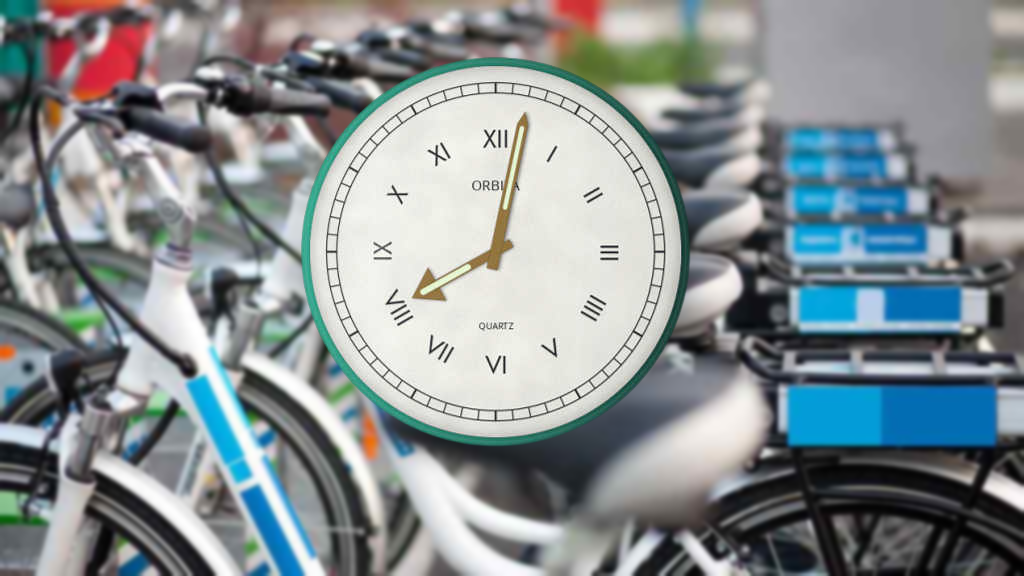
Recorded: h=8 m=2
